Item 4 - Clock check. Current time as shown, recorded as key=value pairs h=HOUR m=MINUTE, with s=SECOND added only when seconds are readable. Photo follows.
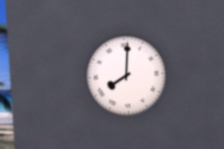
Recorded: h=8 m=1
